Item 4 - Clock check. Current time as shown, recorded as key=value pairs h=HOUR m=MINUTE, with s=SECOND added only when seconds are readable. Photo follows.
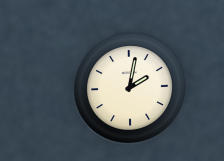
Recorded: h=2 m=2
